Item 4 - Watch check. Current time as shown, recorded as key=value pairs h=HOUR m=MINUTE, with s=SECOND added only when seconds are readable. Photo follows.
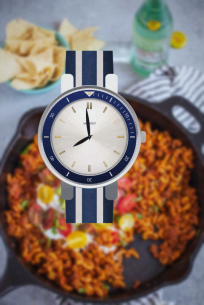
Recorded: h=7 m=59
